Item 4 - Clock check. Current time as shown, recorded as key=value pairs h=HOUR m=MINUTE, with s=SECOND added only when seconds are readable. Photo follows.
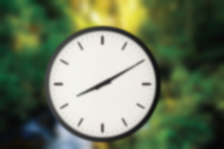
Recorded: h=8 m=10
